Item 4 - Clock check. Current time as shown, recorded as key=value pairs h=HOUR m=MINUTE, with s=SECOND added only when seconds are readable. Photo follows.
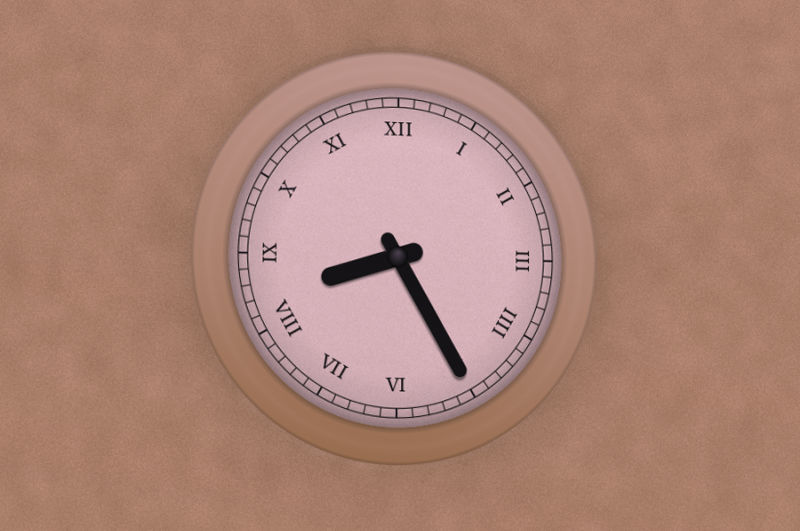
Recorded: h=8 m=25
